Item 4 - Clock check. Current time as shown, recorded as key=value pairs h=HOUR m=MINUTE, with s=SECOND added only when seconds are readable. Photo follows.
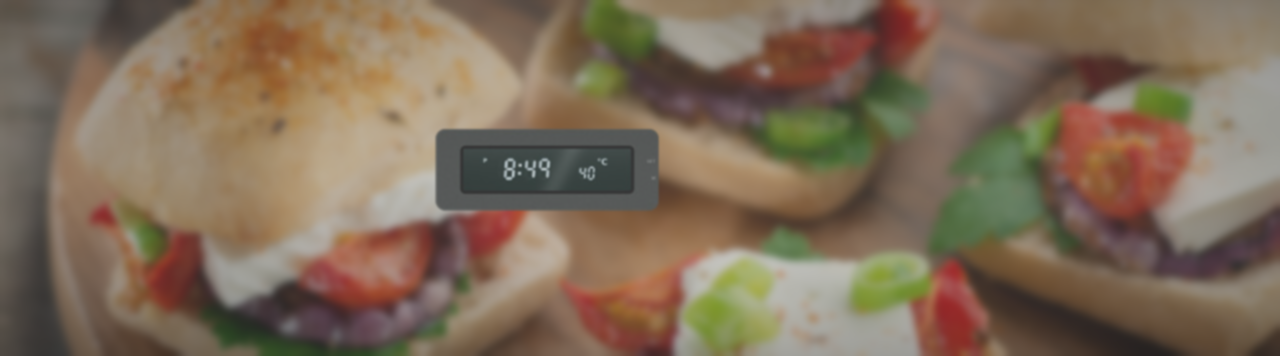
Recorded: h=8 m=49
